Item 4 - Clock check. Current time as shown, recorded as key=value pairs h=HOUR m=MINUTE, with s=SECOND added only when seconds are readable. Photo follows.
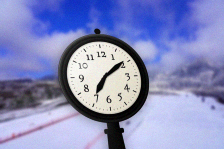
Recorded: h=7 m=9
